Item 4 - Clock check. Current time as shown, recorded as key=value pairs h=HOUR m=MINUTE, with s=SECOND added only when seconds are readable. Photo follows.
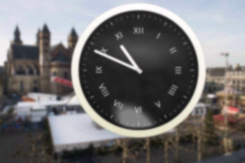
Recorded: h=10 m=49
